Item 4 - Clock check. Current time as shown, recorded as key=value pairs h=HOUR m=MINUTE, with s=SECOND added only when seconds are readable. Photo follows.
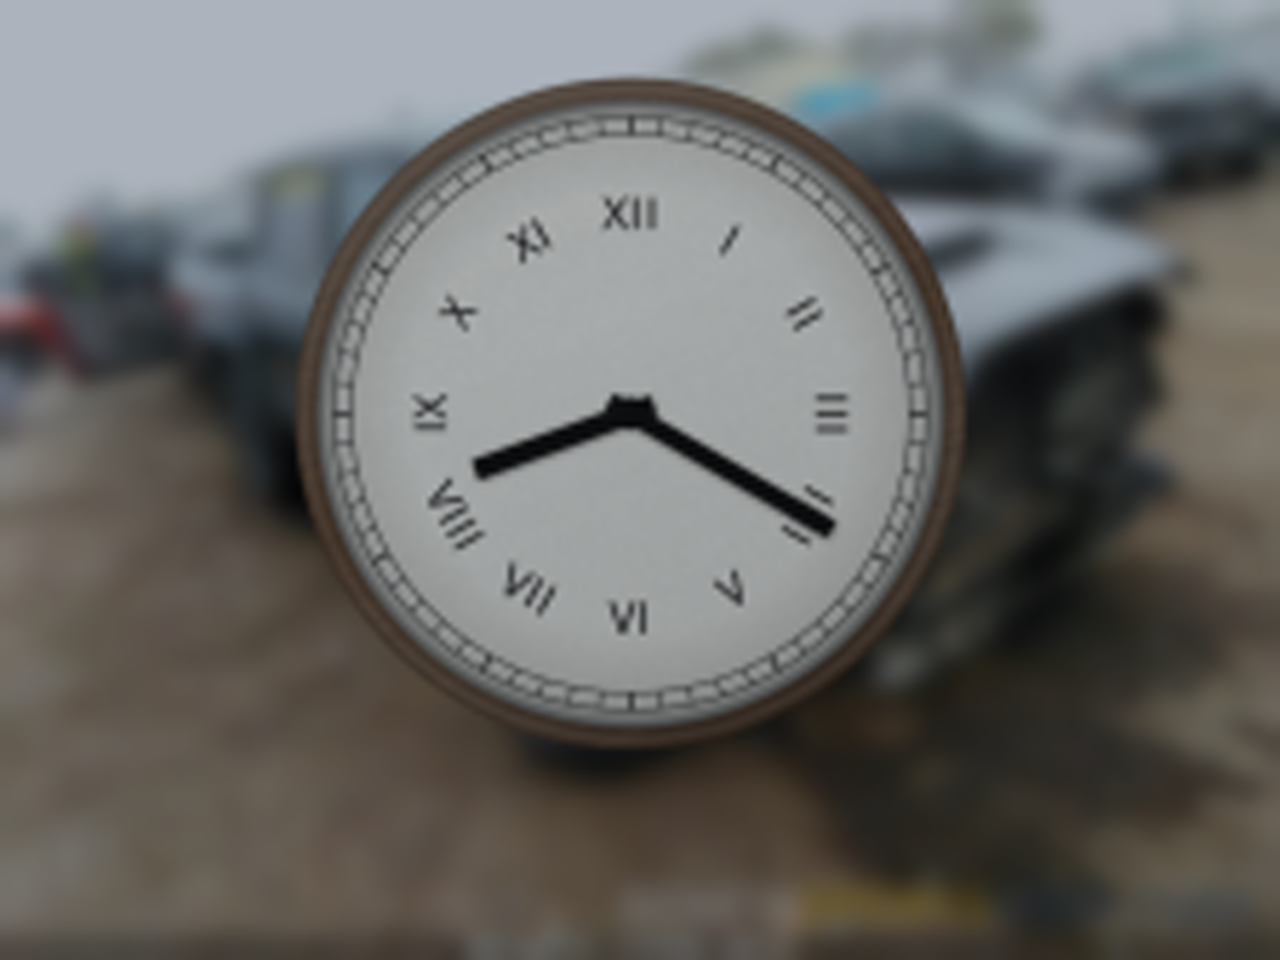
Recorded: h=8 m=20
